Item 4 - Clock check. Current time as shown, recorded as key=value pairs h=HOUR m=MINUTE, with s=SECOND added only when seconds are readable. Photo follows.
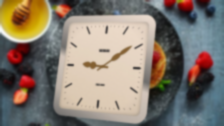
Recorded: h=9 m=9
